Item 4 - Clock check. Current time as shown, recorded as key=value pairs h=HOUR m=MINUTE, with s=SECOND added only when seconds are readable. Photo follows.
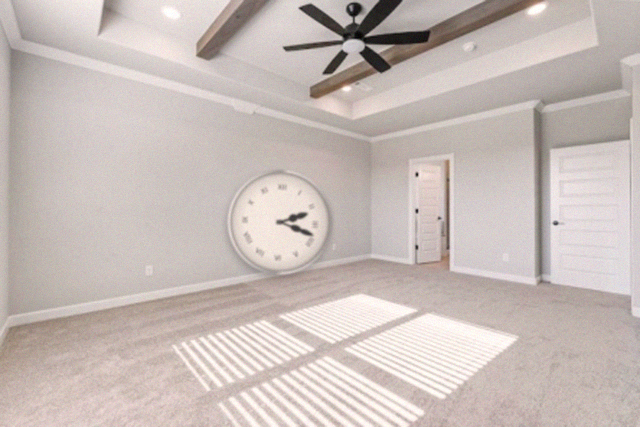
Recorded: h=2 m=18
